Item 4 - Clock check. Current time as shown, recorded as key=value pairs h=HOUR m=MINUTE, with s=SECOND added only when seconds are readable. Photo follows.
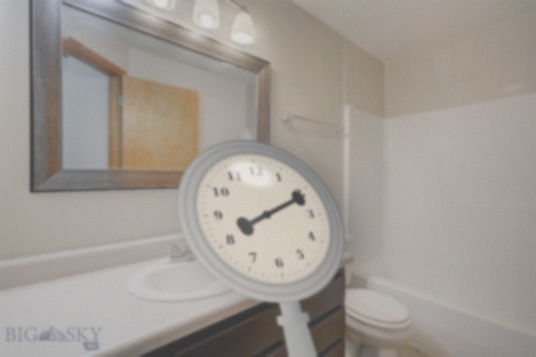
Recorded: h=8 m=11
